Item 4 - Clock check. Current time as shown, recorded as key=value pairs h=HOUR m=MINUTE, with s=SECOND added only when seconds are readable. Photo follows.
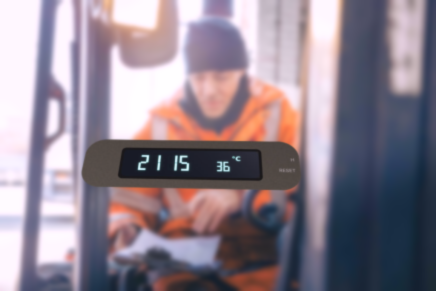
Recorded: h=21 m=15
